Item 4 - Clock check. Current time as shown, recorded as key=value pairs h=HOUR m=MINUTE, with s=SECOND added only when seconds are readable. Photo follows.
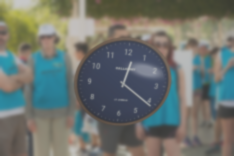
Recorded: h=12 m=21
